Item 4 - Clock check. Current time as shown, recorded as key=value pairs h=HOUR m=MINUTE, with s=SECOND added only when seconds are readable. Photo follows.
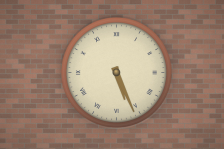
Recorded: h=5 m=26
